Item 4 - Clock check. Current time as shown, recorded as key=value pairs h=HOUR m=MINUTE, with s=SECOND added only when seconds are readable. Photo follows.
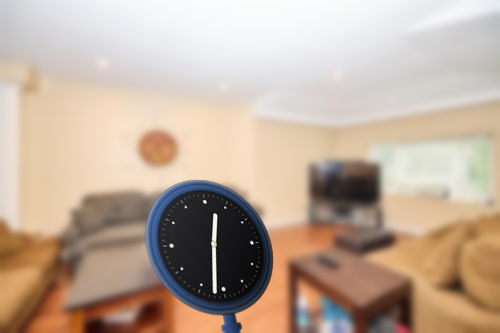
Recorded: h=12 m=32
